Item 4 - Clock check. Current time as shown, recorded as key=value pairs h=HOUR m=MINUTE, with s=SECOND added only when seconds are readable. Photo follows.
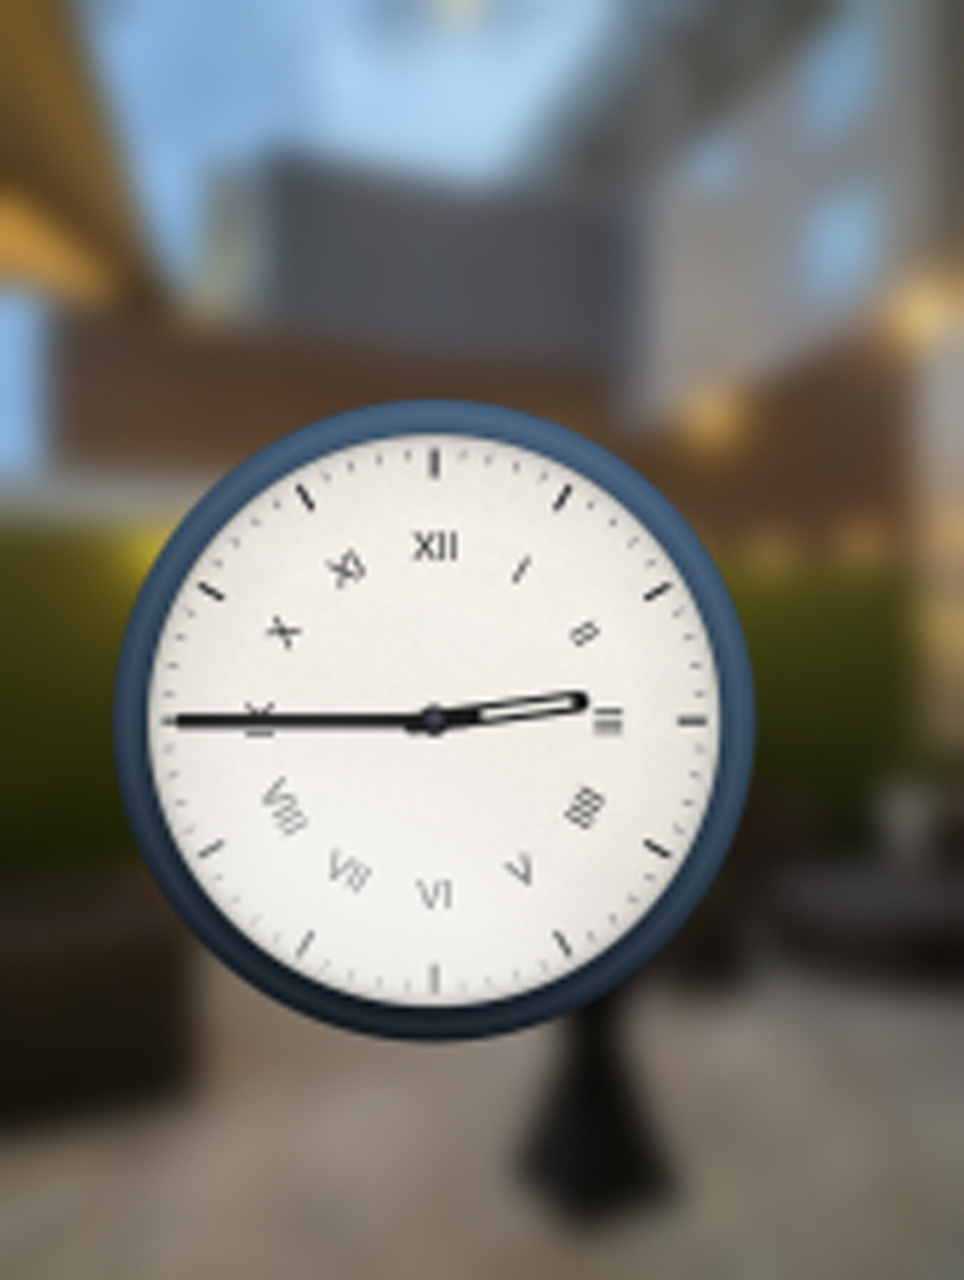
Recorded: h=2 m=45
